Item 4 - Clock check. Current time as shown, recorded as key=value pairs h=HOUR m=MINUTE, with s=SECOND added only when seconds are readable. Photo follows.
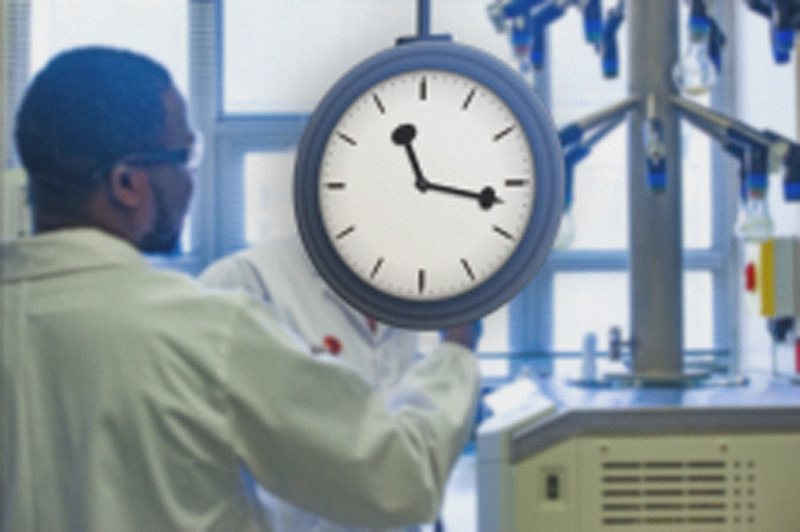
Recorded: h=11 m=17
